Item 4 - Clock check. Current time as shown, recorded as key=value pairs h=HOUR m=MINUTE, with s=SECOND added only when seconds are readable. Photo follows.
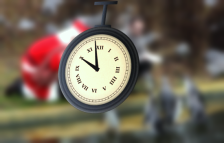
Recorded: h=9 m=58
